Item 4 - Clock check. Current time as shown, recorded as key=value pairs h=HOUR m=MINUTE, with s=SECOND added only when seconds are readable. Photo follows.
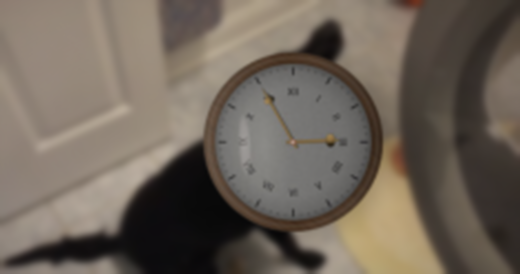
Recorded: h=2 m=55
